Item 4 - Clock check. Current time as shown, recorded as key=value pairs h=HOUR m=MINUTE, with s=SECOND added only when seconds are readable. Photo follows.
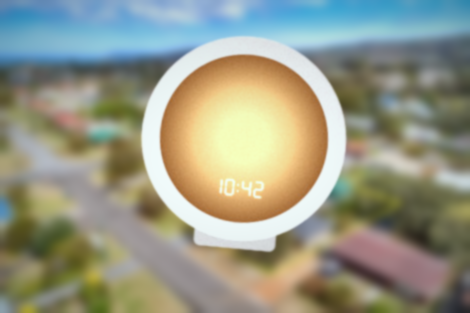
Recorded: h=10 m=42
